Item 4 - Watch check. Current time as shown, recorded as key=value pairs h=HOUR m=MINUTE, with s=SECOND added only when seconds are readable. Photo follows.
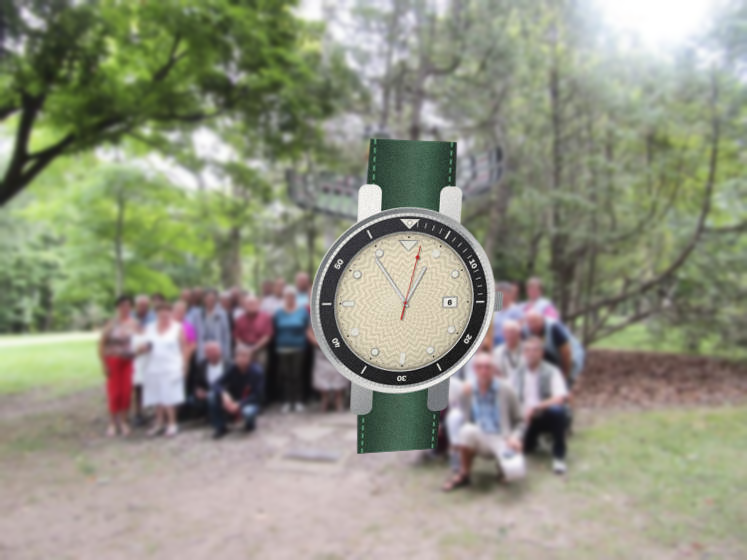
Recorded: h=12 m=54 s=2
